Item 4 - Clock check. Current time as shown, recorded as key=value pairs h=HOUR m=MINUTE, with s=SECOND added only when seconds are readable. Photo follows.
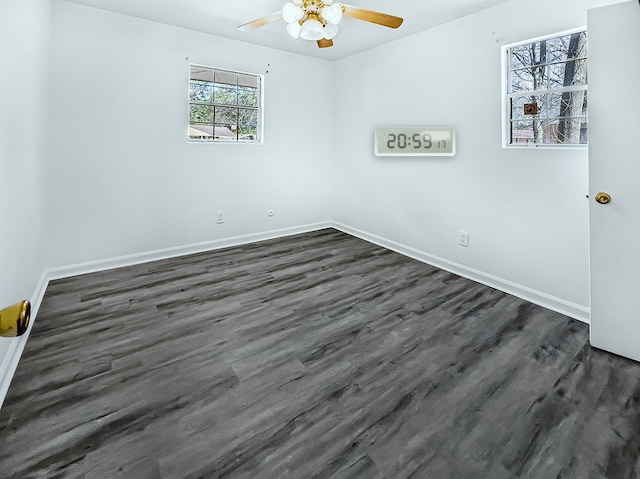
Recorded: h=20 m=59
